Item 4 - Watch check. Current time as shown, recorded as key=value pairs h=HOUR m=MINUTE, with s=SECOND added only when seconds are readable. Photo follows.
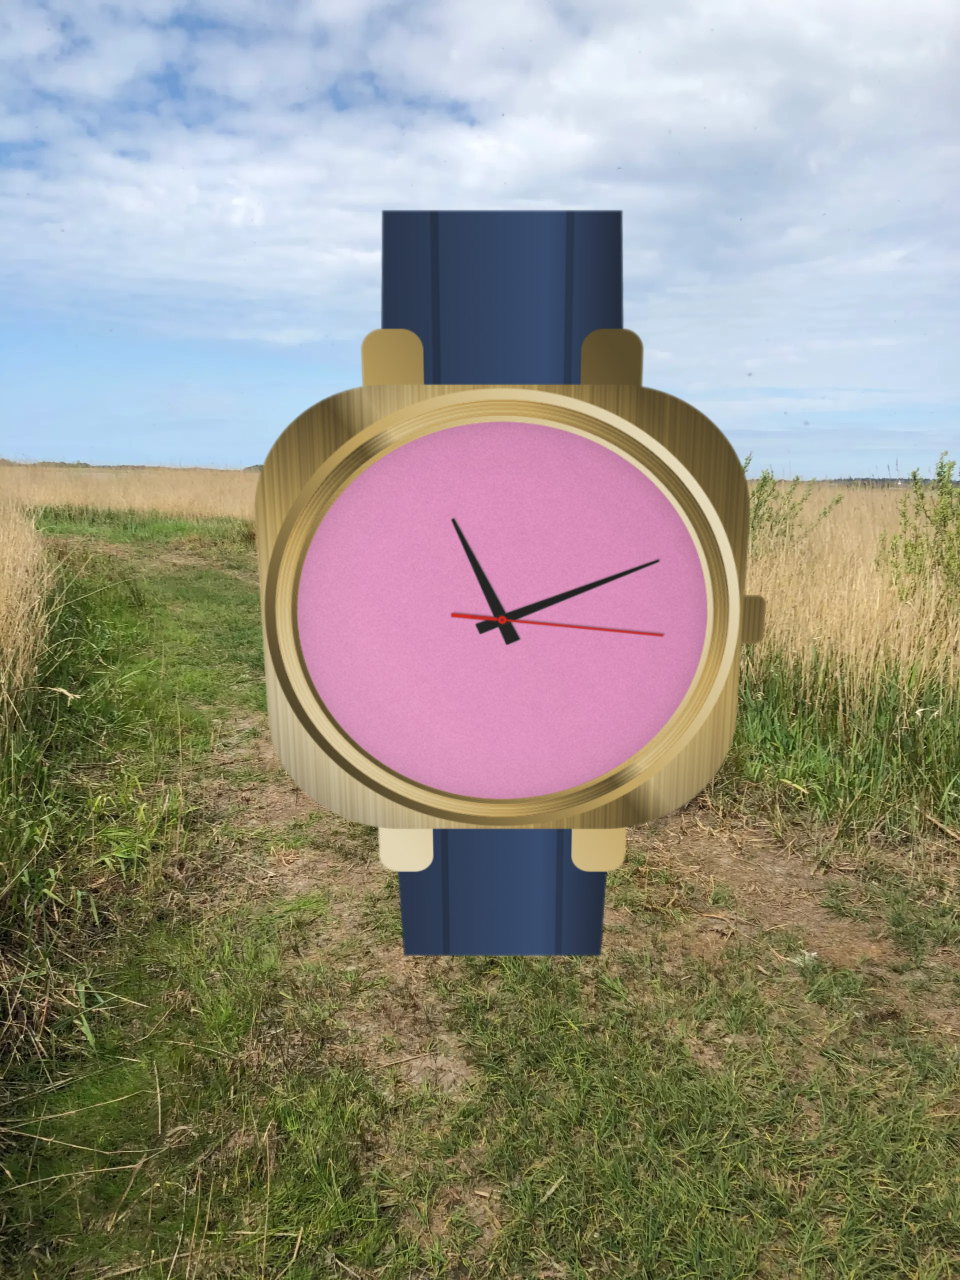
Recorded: h=11 m=11 s=16
